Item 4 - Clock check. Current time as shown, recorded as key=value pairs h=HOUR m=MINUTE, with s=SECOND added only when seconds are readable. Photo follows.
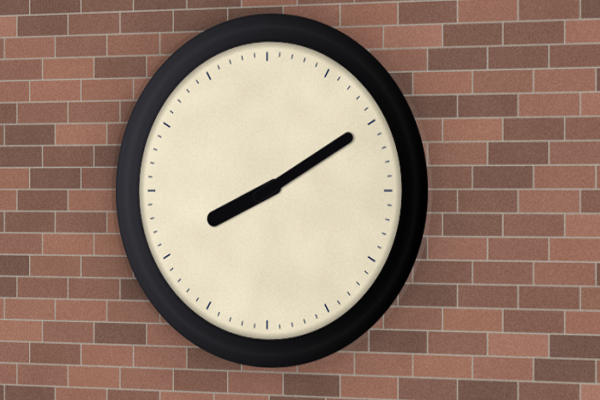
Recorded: h=8 m=10
